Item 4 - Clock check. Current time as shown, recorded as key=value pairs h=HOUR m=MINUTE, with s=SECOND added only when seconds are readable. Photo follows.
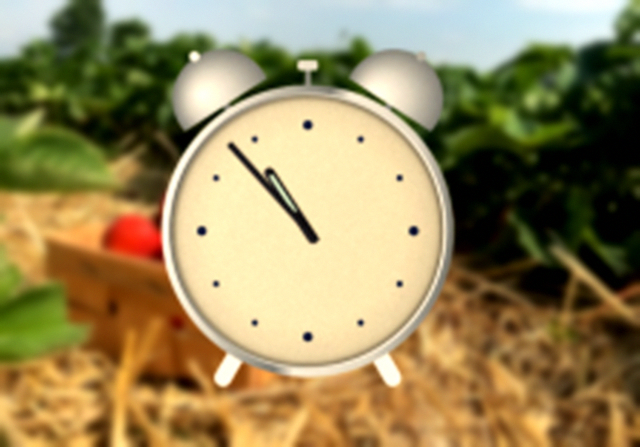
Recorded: h=10 m=53
